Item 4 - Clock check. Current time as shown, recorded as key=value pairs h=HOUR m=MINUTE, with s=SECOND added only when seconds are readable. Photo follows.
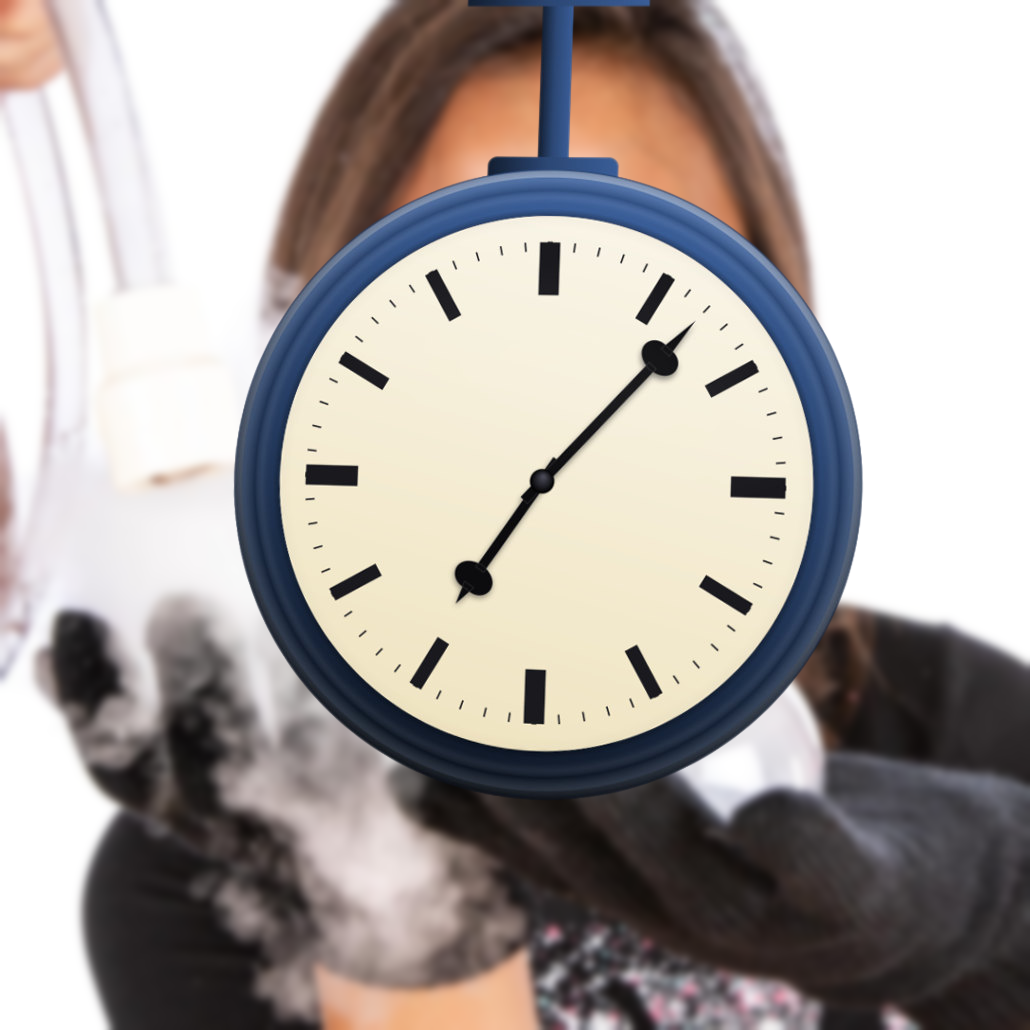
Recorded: h=7 m=7
